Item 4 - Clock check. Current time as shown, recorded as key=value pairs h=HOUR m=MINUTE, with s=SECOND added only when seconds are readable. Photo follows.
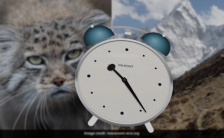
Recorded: h=10 m=24
